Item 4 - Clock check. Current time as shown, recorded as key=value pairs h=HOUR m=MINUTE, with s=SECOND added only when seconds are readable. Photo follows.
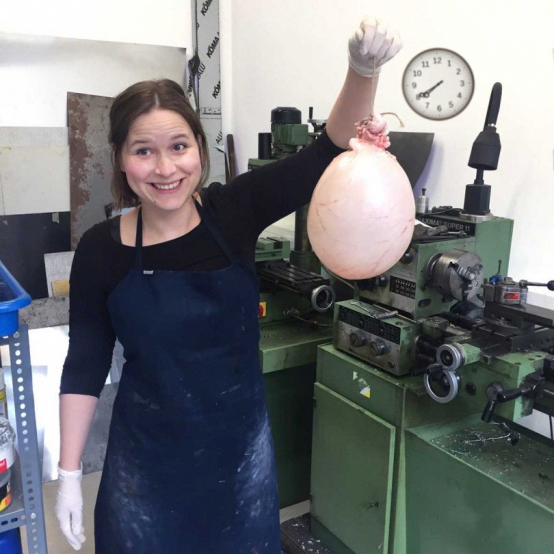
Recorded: h=7 m=40
